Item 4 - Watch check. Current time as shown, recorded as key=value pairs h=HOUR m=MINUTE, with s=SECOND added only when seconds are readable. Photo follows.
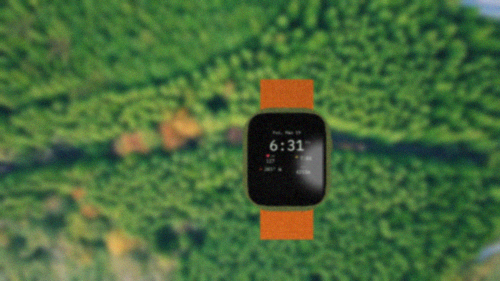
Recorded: h=6 m=31
